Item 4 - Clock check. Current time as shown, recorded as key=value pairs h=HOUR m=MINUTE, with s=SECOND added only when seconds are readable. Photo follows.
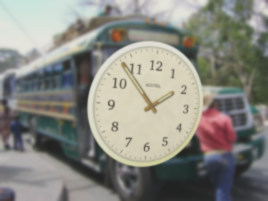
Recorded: h=1 m=53
